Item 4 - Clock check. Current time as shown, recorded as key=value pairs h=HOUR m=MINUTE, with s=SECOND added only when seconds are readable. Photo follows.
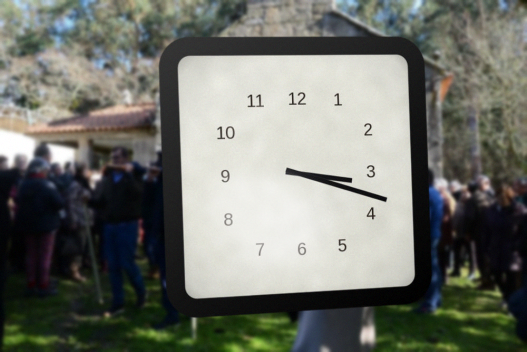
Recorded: h=3 m=18
